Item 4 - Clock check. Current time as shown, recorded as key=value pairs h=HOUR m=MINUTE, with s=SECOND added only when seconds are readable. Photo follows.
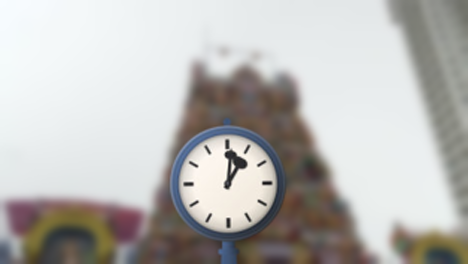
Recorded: h=1 m=1
